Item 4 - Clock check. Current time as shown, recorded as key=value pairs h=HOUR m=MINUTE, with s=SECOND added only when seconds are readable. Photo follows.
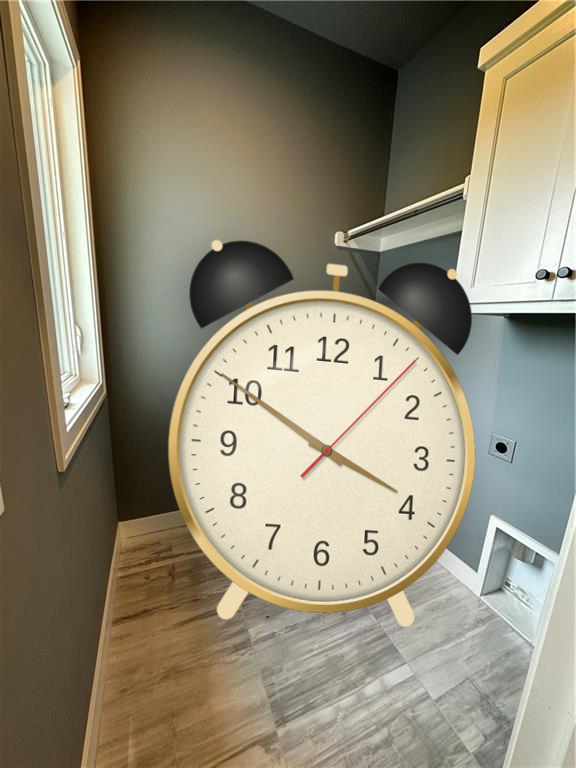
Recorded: h=3 m=50 s=7
